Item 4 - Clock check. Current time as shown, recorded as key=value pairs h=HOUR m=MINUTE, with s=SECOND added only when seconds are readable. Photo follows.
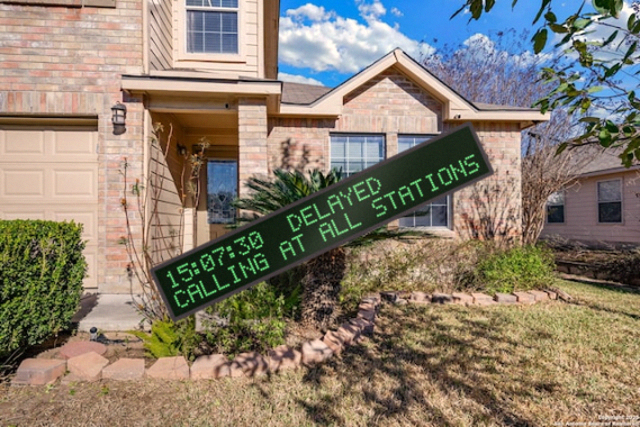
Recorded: h=15 m=7 s=30
